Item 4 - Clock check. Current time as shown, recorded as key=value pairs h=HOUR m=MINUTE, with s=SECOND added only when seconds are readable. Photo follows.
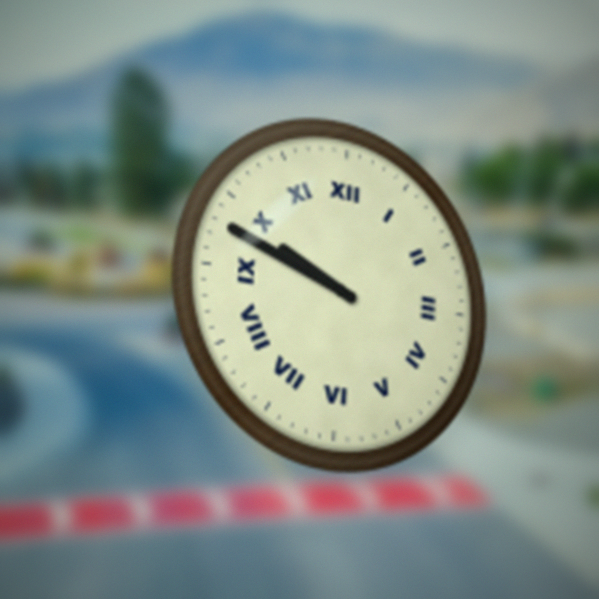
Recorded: h=9 m=48
